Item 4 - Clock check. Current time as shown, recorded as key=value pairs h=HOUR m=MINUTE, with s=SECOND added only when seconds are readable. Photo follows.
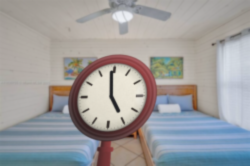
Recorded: h=4 m=59
